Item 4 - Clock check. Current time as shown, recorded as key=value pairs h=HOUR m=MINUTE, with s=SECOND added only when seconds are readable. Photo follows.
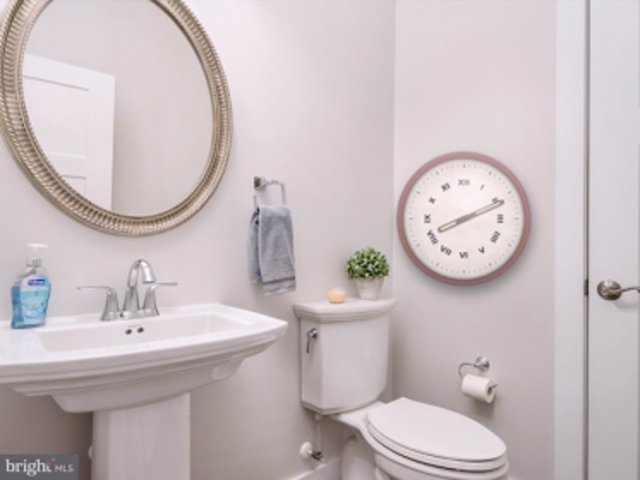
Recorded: h=8 m=11
